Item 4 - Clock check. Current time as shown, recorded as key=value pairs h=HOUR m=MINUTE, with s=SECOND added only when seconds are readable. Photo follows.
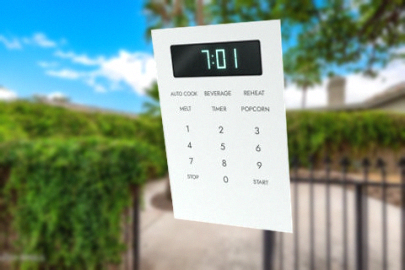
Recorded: h=7 m=1
